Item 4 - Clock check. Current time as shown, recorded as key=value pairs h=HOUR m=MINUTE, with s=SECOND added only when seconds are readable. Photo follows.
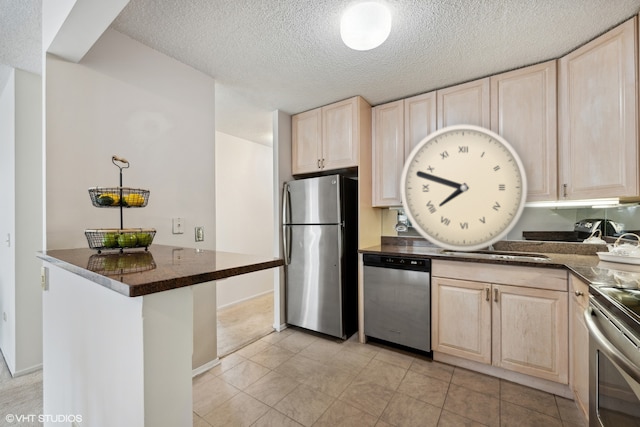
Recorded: h=7 m=48
